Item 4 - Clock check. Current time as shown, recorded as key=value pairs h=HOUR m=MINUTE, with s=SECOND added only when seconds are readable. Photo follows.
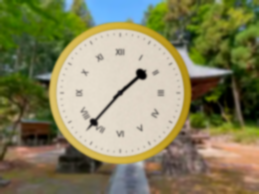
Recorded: h=1 m=37
